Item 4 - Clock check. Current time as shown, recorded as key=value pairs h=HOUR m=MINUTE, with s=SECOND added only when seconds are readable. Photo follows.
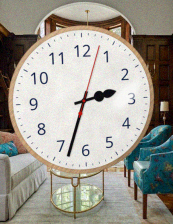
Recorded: h=2 m=33 s=3
